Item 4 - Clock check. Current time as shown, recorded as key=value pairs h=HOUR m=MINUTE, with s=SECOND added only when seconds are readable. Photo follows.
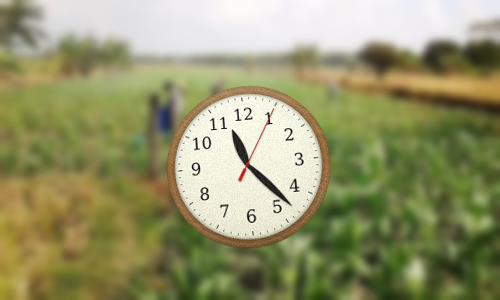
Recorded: h=11 m=23 s=5
